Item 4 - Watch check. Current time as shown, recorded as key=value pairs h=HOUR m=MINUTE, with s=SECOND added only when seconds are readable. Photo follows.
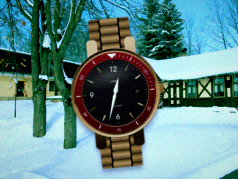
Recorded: h=12 m=33
